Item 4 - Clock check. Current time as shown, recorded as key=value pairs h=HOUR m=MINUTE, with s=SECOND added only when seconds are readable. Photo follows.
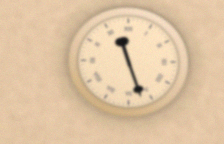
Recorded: h=11 m=27
